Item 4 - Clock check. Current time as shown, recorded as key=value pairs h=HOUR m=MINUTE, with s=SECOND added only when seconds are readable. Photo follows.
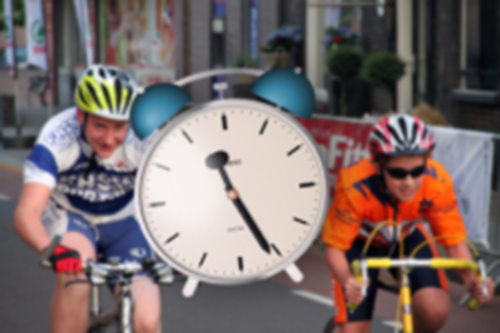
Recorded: h=11 m=26
